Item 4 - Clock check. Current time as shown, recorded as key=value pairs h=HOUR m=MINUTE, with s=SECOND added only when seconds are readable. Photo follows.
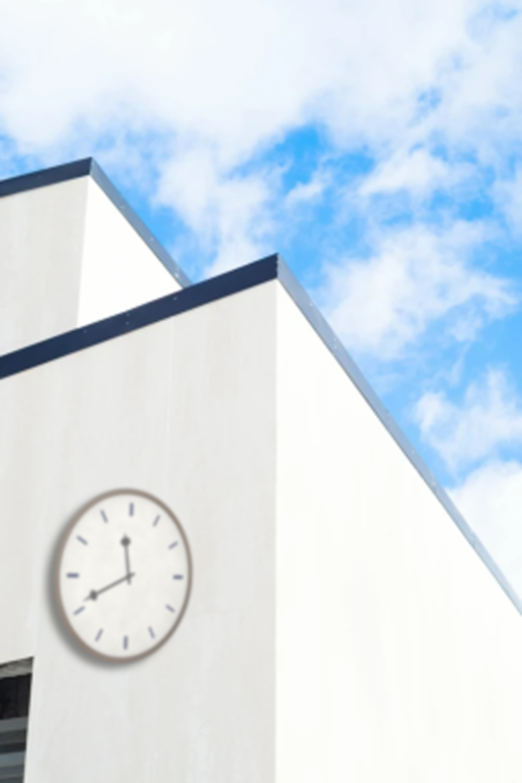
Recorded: h=11 m=41
